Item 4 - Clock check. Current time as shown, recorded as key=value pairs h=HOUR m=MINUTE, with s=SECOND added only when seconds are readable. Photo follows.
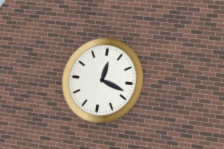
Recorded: h=12 m=18
